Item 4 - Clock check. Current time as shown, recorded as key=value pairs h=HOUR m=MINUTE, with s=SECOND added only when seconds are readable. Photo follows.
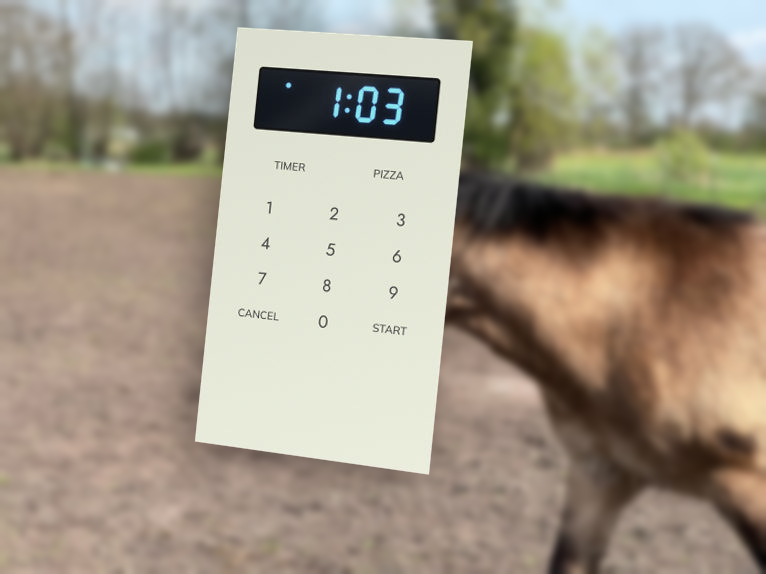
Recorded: h=1 m=3
